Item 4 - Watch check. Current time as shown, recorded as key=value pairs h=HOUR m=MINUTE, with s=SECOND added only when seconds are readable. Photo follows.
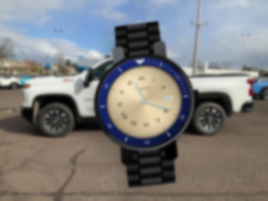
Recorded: h=11 m=19
